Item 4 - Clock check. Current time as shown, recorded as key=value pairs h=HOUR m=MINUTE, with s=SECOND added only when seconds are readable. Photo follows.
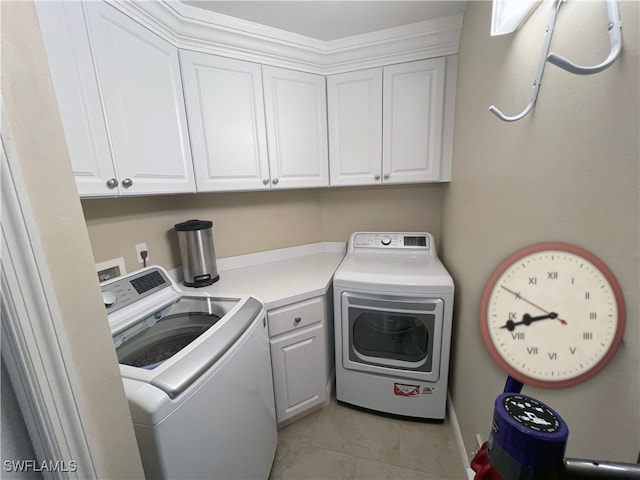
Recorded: h=8 m=42 s=50
